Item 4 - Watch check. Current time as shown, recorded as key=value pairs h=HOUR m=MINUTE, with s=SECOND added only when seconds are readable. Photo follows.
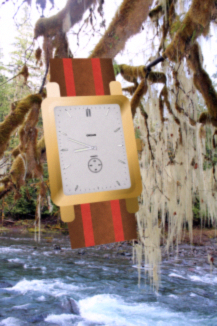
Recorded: h=8 m=49
